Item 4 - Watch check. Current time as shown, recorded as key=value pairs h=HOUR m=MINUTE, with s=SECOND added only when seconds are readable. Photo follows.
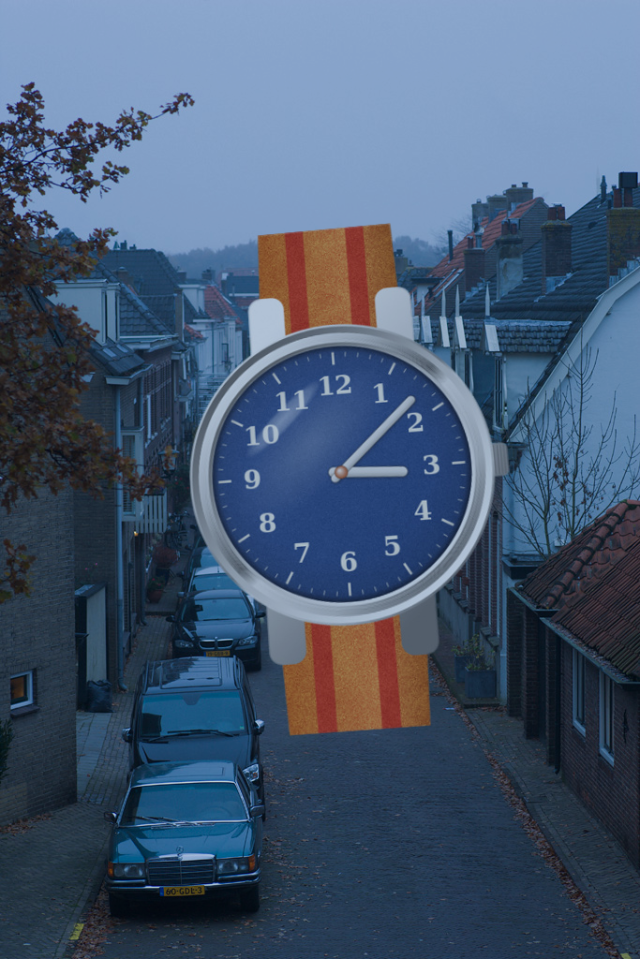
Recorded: h=3 m=8
